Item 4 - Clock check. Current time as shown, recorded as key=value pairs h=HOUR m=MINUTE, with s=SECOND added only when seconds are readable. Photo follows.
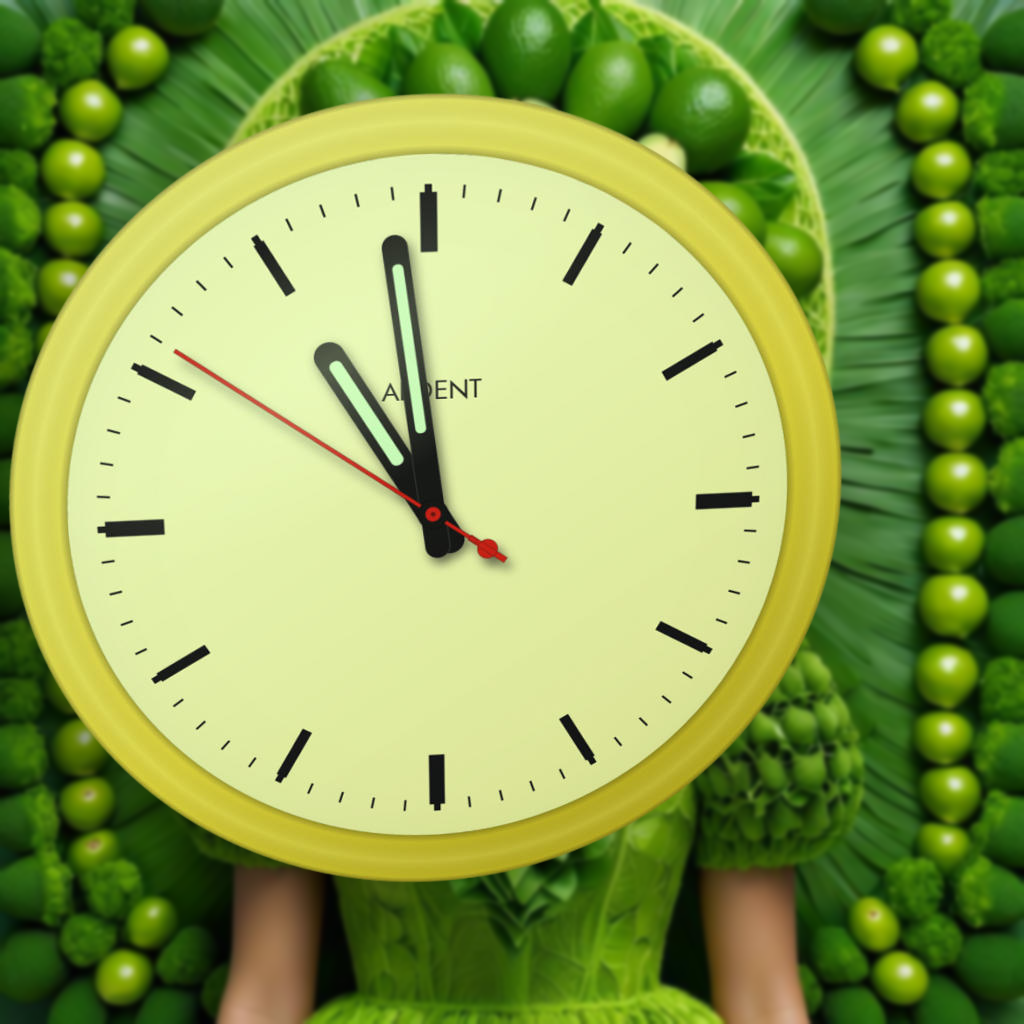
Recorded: h=10 m=58 s=51
